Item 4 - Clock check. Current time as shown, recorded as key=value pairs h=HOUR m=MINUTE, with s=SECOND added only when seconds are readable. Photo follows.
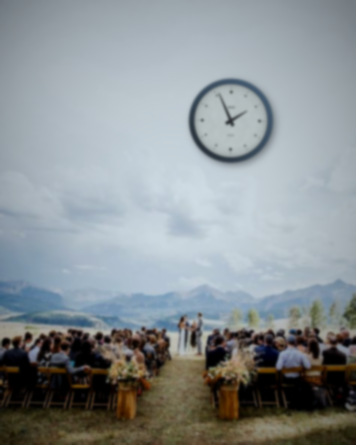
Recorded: h=1 m=56
